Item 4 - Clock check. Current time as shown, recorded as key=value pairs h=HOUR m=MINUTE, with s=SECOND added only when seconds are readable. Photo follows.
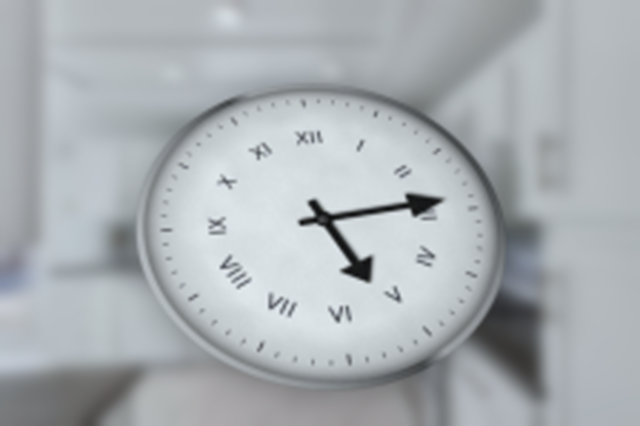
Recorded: h=5 m=14
